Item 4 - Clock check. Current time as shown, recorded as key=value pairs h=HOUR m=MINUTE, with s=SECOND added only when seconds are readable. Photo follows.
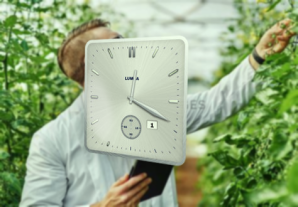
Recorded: h=12 m=19
